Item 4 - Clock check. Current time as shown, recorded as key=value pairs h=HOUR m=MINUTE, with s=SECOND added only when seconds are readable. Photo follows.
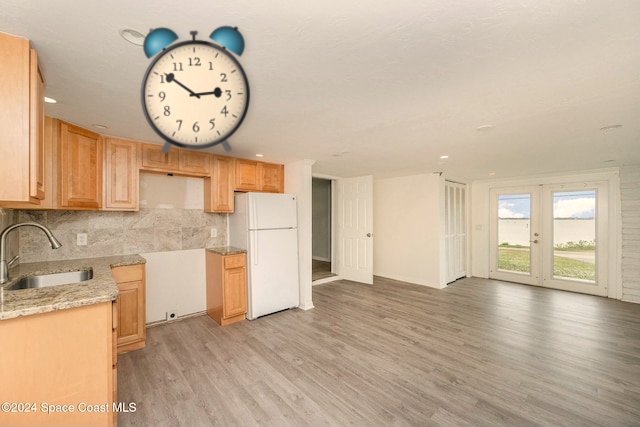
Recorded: h=2 m=51
